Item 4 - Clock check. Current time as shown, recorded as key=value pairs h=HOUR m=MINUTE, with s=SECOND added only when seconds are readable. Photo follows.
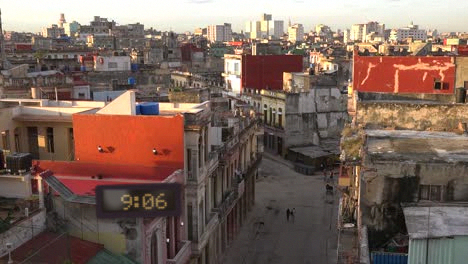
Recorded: h=9 m=6
